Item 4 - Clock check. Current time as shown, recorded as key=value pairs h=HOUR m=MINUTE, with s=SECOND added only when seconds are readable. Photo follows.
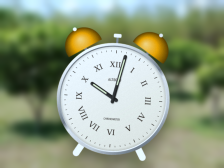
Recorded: h=10 m=2
